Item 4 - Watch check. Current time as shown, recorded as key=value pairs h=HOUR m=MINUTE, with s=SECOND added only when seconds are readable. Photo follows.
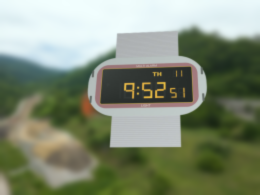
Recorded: h=9 m=52 s=51
